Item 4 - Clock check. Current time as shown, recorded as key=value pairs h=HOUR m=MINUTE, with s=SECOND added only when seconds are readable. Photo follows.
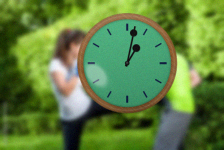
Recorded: h=1 m=2
